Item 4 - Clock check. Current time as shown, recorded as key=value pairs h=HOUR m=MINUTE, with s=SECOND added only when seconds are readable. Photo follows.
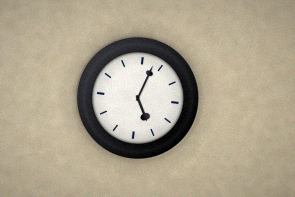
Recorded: h=5 m=3
